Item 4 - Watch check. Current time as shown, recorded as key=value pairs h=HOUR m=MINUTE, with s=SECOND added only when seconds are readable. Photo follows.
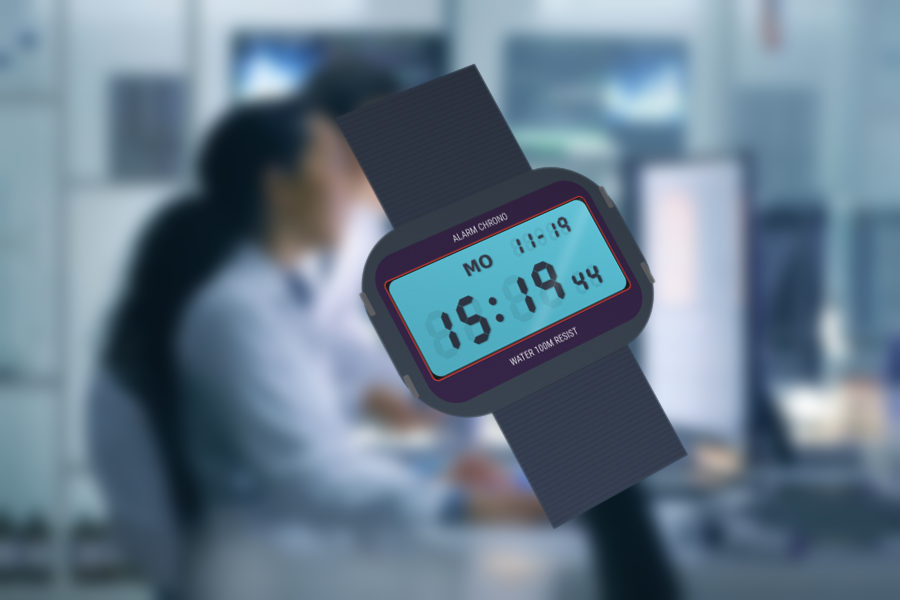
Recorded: h=15 m=19 s=44
